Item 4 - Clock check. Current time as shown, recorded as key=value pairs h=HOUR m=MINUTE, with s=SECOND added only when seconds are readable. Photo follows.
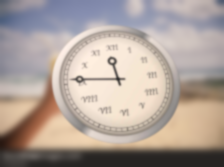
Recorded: h=11 m=46
